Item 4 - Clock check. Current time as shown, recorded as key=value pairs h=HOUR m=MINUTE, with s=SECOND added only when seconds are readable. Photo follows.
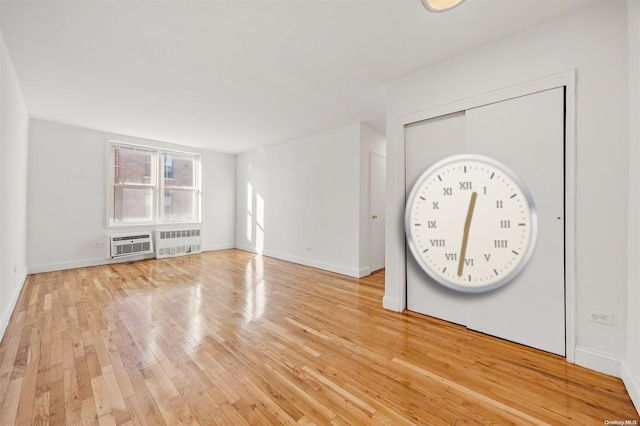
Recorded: h=12 m=32
